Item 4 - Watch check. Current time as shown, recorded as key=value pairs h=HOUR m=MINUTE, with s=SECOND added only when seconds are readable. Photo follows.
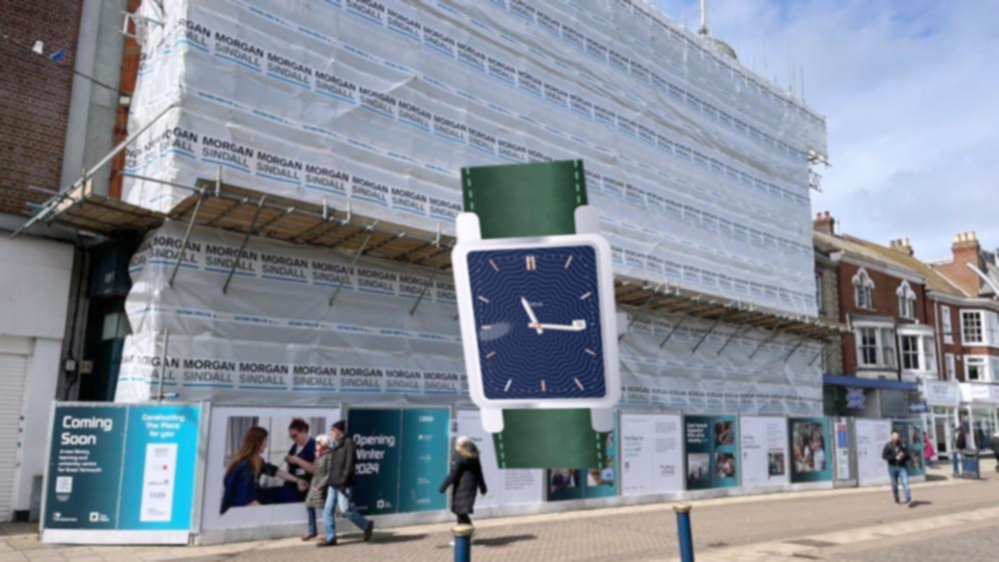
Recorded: h=11 m=16
